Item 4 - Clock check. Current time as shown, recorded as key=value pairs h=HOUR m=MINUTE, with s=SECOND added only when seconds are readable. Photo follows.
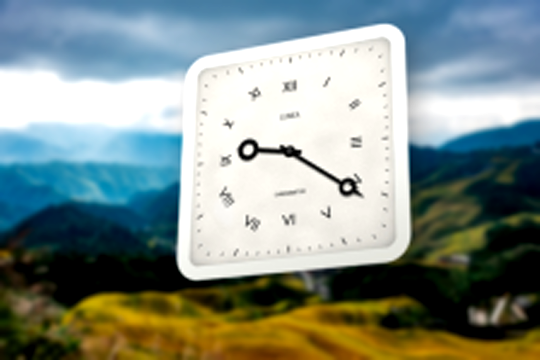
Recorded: h=9 m=21
